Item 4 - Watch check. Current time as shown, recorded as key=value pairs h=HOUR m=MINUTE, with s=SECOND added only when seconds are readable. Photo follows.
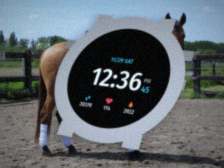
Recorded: h=12 m=36
